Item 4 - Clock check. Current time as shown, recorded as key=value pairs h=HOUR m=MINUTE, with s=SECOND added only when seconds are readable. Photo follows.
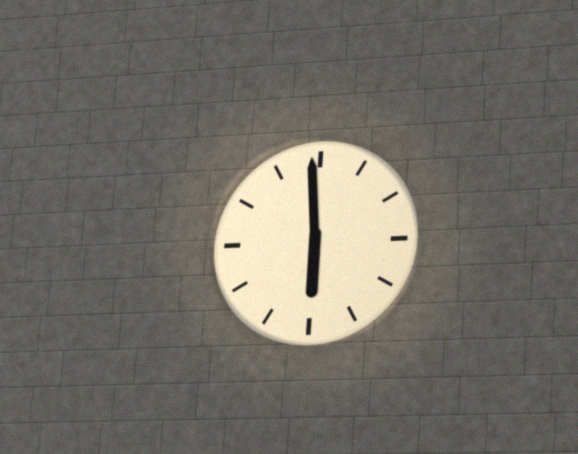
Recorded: h=5 m=59
